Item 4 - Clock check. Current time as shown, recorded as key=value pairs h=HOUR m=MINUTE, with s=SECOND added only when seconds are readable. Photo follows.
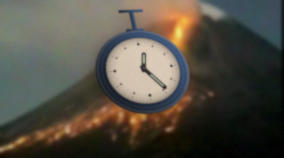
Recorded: h=12 m=24
